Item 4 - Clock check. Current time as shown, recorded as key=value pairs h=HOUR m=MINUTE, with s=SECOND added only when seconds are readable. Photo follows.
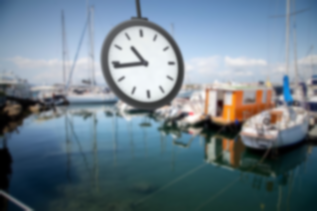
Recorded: h=10 m=44
